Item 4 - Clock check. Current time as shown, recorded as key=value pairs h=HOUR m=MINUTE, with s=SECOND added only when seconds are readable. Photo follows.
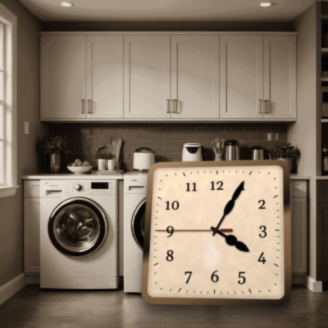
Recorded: h=4 m=4 s=45
